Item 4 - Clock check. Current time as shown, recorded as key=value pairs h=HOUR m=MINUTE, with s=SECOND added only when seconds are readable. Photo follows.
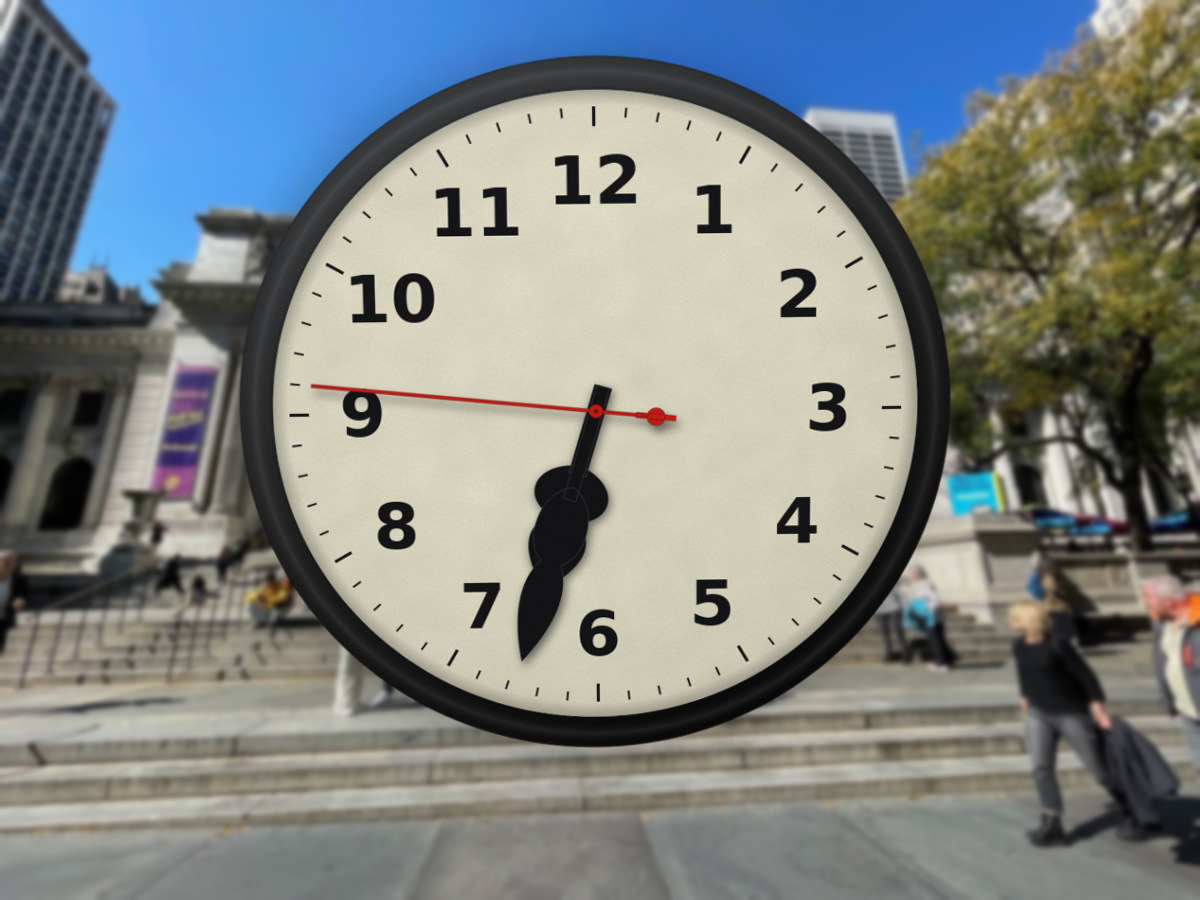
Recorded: h=6 m=32 s=46
